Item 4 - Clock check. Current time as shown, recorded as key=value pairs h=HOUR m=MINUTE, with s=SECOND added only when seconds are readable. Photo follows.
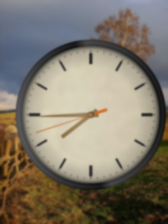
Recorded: h=7 m=44 s=42
